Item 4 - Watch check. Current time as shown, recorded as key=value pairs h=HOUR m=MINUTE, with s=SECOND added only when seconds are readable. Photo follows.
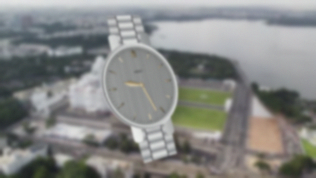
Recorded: h=9 m=27
